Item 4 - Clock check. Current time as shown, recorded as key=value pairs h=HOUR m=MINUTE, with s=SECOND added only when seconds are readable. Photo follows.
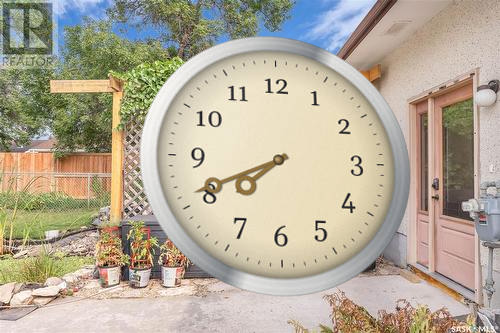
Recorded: h=7 m=41
